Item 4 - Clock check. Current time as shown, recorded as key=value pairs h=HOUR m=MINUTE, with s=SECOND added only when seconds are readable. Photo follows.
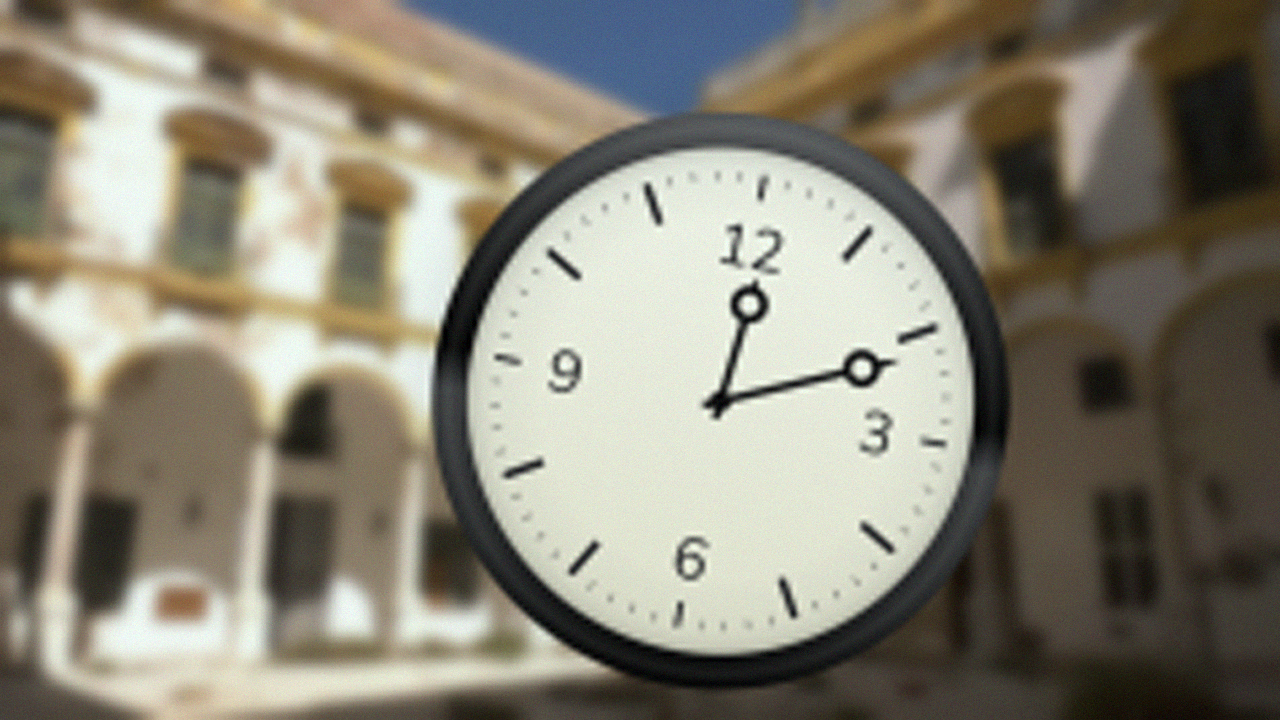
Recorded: h=12 m=11
